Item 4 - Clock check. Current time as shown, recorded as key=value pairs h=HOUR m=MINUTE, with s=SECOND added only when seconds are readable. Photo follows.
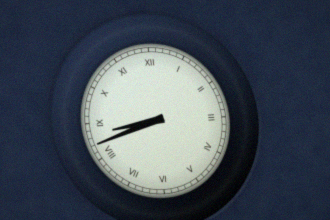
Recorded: h=8 m=42
